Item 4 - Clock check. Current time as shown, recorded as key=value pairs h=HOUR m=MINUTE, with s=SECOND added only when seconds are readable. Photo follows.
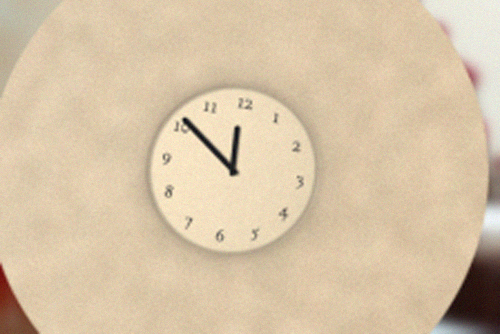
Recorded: h=11 m=51
